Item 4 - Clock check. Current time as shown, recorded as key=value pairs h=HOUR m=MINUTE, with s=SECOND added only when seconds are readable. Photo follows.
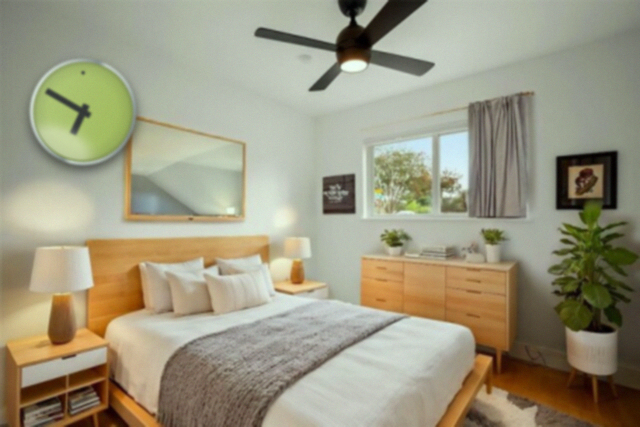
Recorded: h=6 m=50
